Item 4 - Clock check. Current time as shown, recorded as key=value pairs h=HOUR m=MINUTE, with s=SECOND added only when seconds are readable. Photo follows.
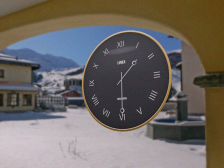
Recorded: h=1 m=30
